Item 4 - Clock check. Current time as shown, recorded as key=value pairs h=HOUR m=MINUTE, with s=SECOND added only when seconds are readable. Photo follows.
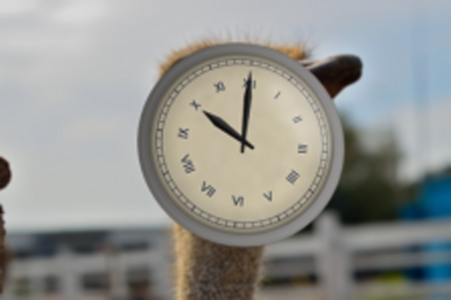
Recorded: h=10 m=0
